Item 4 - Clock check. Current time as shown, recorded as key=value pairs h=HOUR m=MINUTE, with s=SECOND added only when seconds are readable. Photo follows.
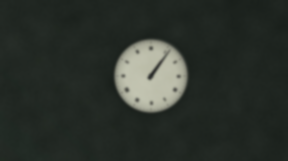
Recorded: h=1 m=6
